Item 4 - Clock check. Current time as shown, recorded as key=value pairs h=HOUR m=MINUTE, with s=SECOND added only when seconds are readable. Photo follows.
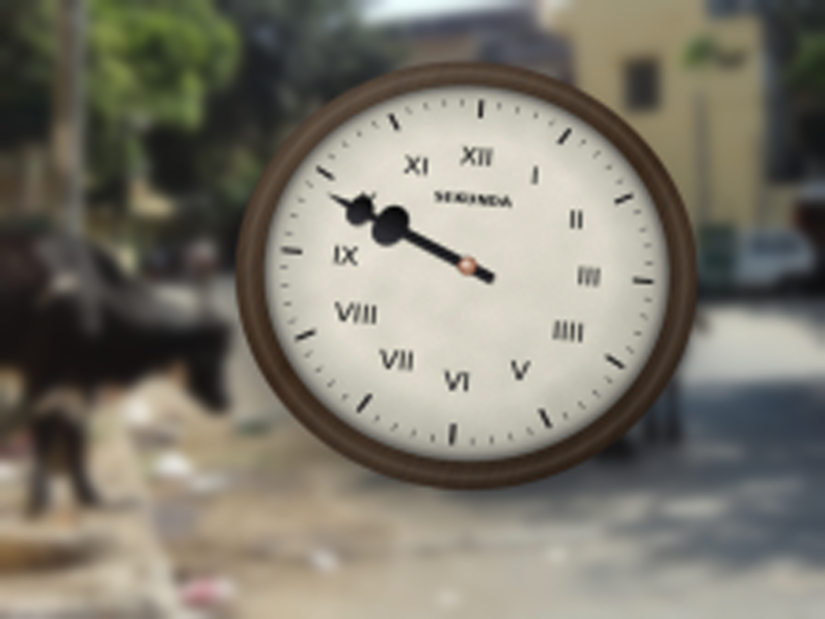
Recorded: h=9 m=49
